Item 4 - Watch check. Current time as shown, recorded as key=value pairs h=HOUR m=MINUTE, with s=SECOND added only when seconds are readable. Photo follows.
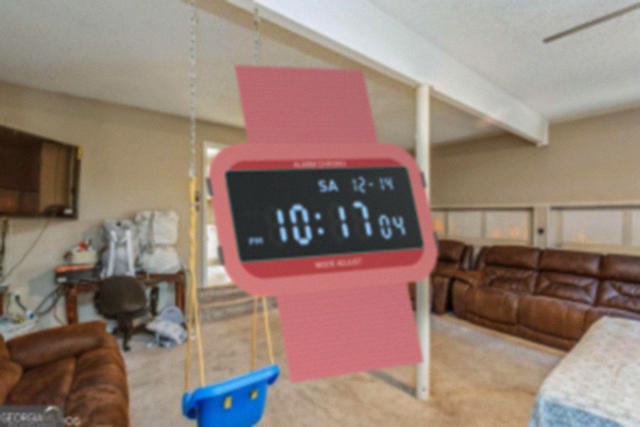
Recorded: h=10 m=17 s=4
